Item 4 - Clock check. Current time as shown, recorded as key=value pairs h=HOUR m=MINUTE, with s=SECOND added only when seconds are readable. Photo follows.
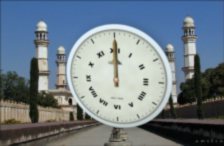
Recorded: h=12 m=0
